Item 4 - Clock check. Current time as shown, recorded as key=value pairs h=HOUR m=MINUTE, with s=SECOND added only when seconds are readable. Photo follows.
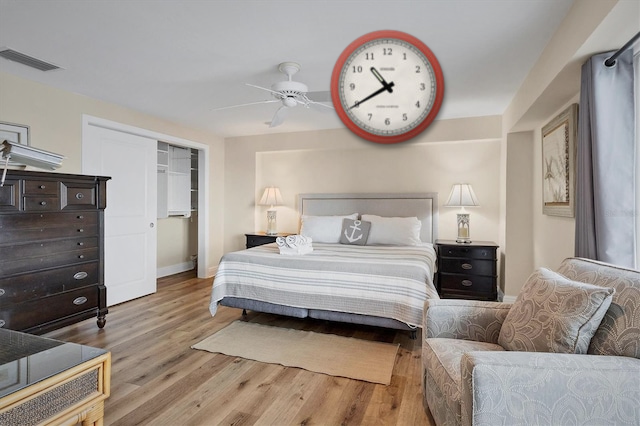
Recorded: h=10 m=40
